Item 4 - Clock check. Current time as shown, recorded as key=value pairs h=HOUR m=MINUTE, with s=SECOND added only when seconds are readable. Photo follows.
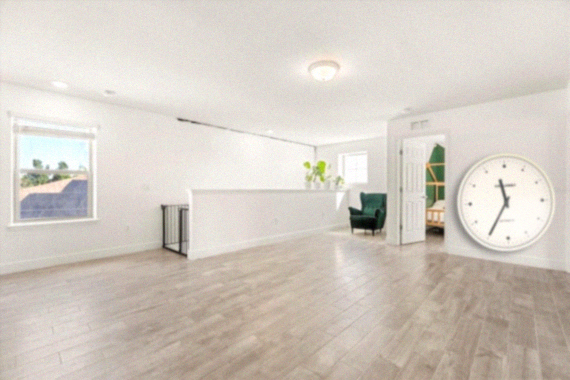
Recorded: h=11 m=35
